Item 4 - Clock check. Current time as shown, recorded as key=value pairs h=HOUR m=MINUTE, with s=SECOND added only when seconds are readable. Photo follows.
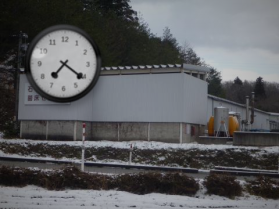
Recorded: h=7 m=21
